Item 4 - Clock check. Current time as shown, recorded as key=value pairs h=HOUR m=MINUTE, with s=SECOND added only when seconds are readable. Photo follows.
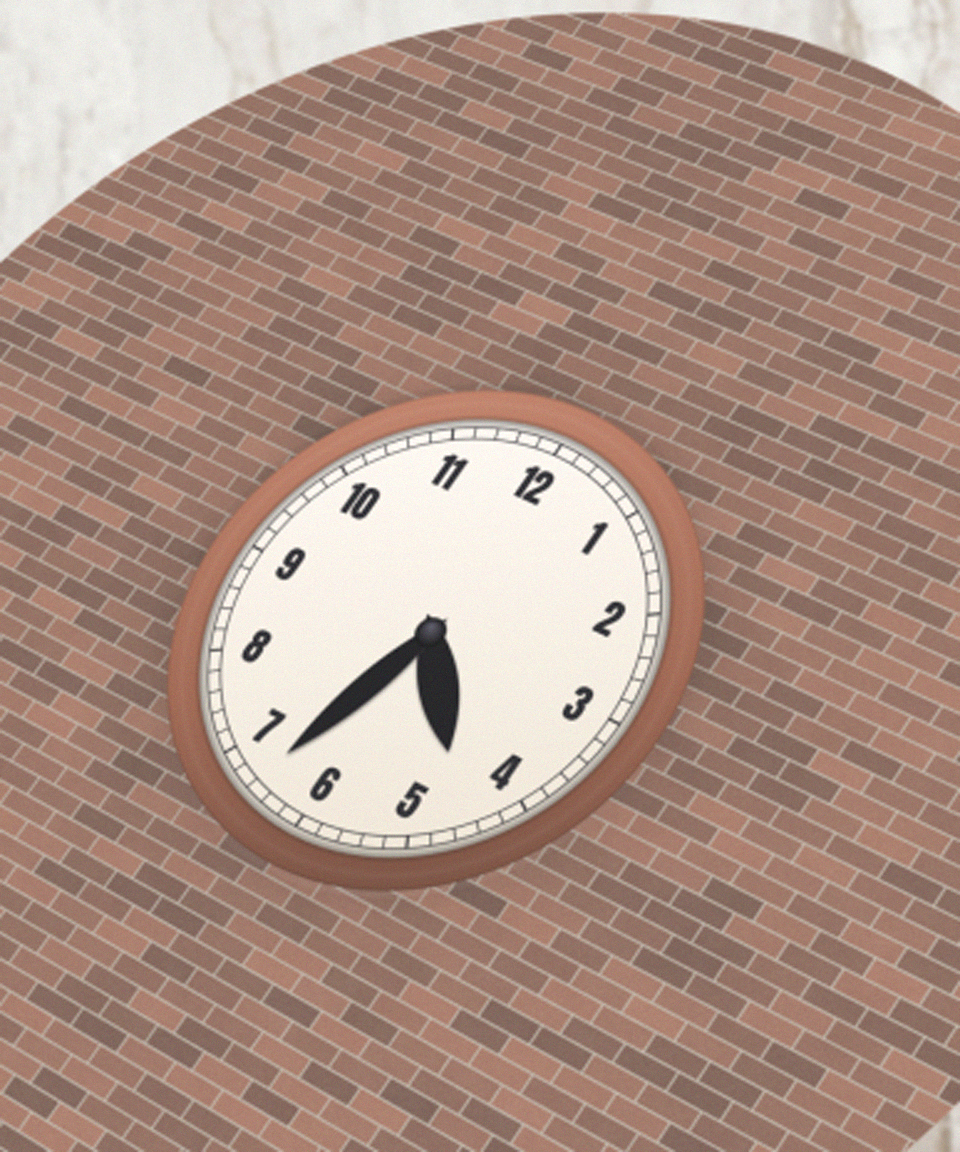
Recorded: h=4 m=33
